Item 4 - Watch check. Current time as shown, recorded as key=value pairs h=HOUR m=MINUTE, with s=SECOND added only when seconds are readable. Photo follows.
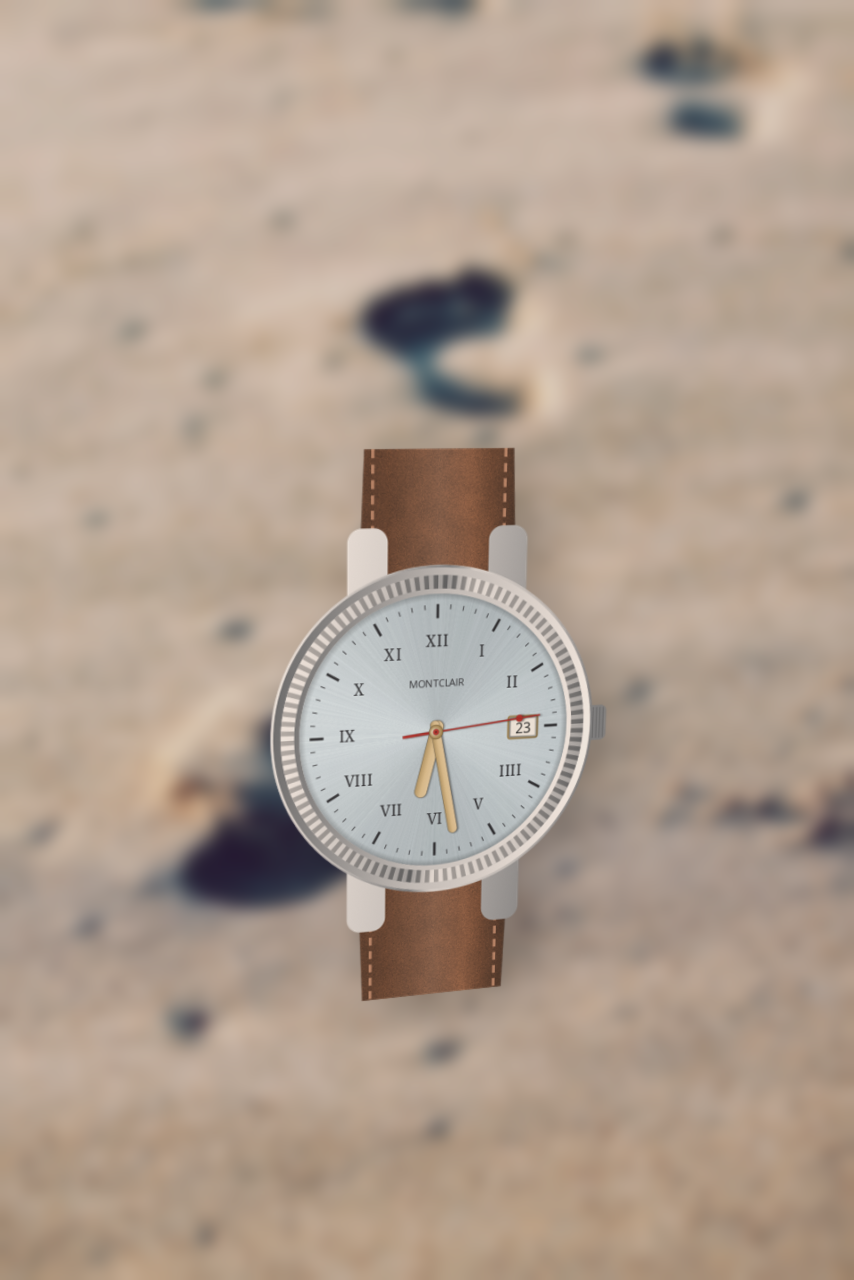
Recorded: h=6 m=28 s=14
